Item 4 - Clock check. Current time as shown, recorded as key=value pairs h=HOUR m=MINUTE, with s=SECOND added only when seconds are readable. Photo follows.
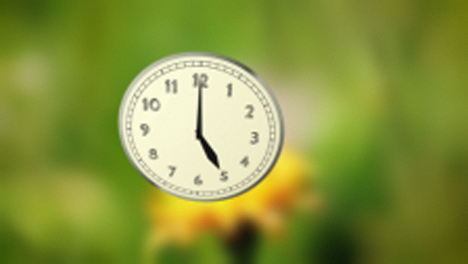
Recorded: h=5 m=0
